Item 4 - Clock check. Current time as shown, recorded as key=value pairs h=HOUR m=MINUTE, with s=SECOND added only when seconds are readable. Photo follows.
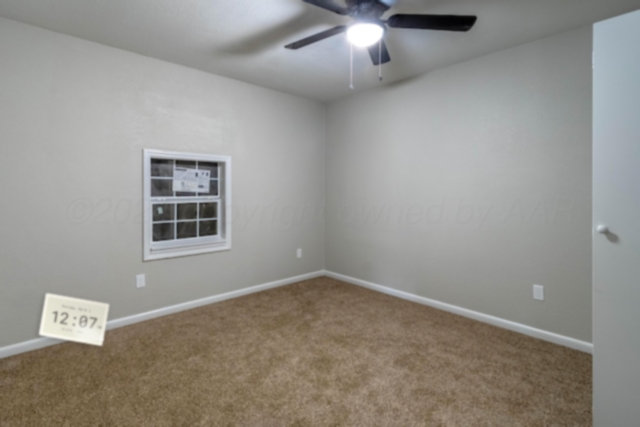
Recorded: h=12 m=7
